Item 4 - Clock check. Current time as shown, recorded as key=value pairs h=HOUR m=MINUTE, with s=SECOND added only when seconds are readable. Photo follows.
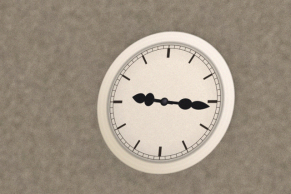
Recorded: h=9 m=16
